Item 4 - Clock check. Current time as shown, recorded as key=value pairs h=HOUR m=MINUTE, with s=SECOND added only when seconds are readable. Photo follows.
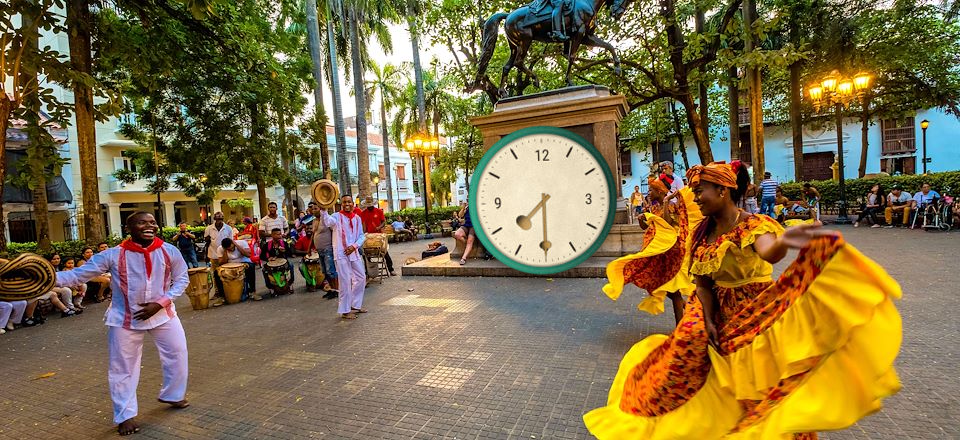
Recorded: h=7 m=30
